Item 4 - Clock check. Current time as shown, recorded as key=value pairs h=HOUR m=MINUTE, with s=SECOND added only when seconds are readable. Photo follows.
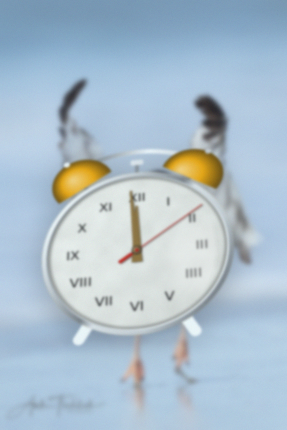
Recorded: h=11 m=59 s=9
